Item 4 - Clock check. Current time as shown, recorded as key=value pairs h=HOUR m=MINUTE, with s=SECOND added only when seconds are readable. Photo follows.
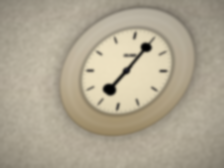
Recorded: h=7 m=5
